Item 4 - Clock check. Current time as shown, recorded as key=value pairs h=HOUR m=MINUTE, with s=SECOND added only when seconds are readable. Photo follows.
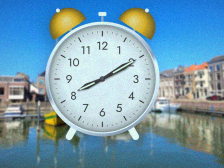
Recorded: h=8 m=10
